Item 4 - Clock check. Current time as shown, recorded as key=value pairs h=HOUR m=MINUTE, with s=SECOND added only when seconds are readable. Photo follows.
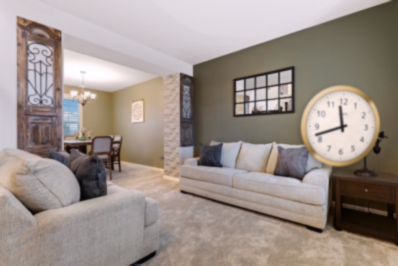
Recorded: h=11 m=42
